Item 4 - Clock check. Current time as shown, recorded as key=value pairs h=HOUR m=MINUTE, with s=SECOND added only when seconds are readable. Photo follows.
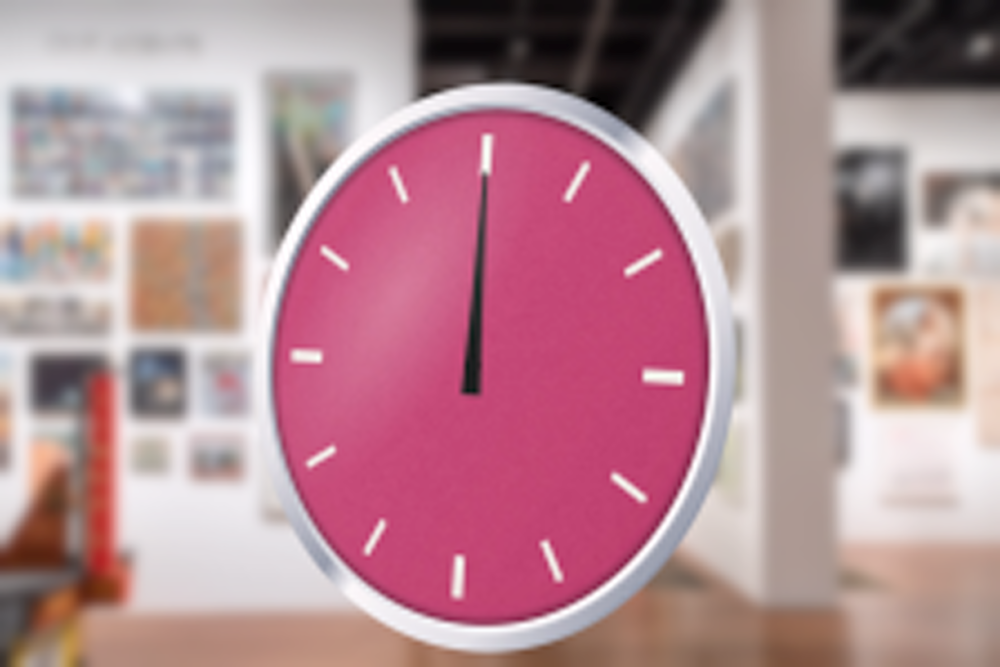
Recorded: h=12 m=0
